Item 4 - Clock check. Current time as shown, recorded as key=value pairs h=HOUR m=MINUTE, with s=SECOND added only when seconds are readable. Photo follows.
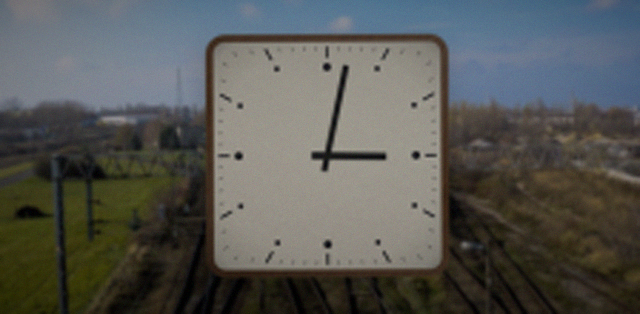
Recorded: h=3 m=2
